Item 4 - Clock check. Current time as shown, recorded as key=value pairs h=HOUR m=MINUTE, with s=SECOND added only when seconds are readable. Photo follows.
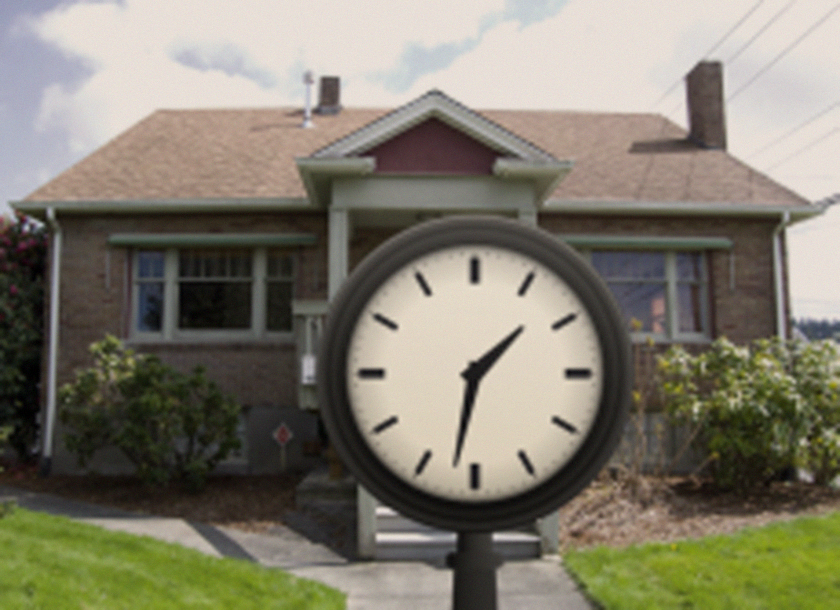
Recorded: h=1 m=32
